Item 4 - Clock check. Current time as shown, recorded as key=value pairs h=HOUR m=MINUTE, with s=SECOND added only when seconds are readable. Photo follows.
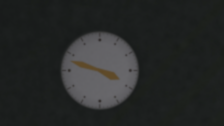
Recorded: h=3 m=48
